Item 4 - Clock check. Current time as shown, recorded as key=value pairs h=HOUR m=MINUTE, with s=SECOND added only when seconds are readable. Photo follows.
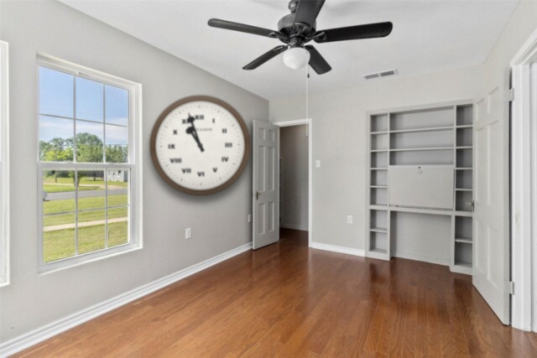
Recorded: h=10 m=57
